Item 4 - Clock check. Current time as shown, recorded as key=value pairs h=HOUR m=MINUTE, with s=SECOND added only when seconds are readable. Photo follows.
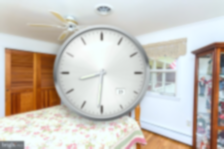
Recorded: h=8 m=31
